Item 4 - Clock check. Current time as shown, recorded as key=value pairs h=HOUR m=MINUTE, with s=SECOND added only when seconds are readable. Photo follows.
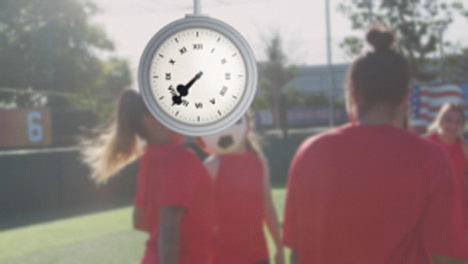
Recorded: h=7 m=37
